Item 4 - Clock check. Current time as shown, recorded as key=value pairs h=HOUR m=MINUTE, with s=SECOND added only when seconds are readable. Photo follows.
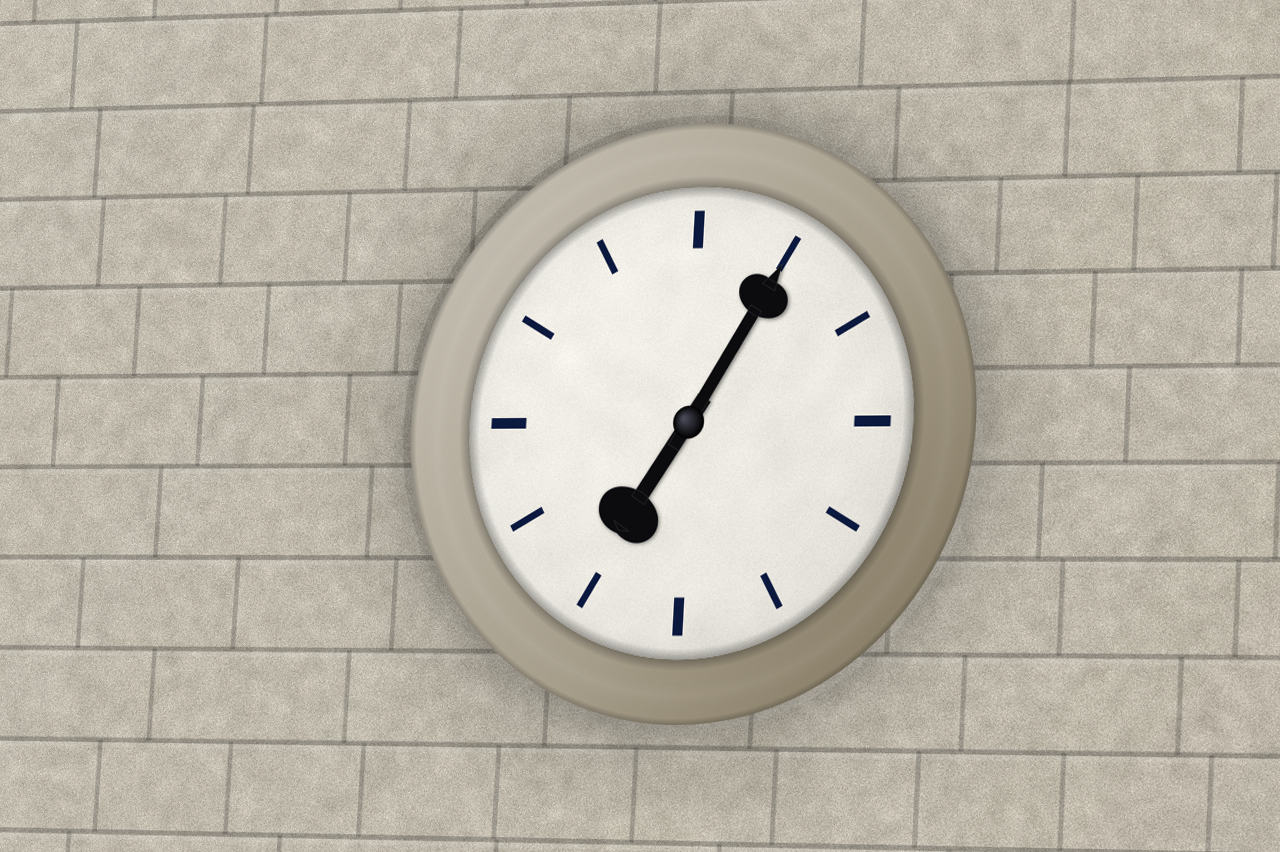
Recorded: h=7 m=5
